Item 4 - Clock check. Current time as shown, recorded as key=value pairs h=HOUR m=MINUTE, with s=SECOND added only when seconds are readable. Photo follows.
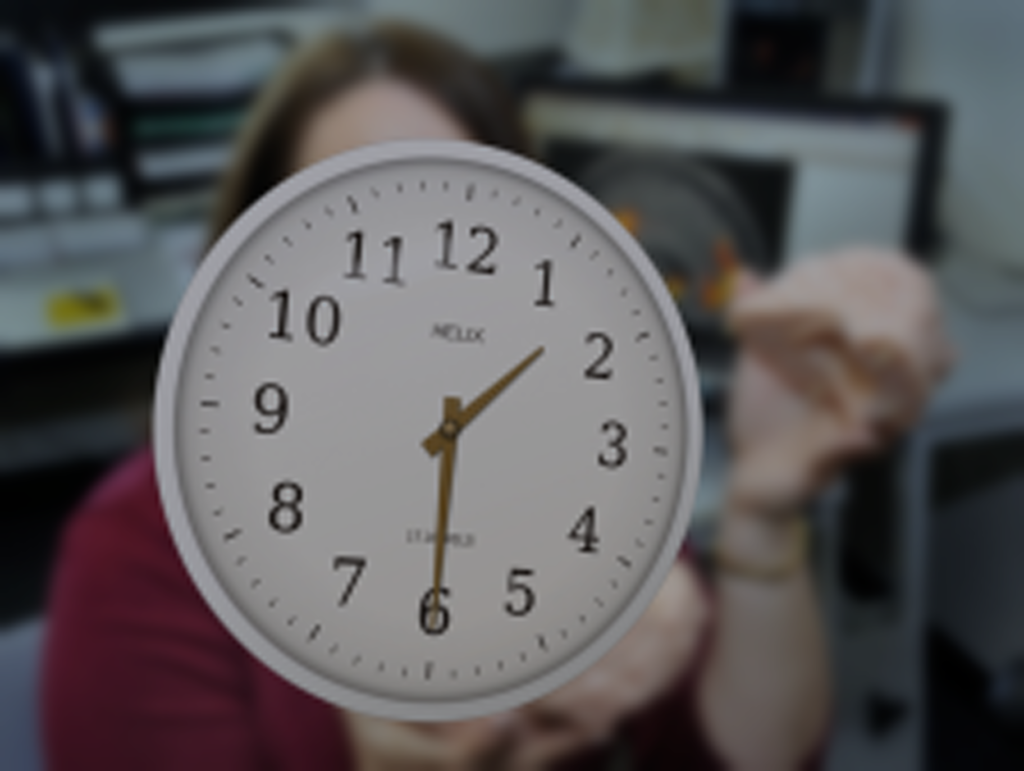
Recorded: h=1 m=30
